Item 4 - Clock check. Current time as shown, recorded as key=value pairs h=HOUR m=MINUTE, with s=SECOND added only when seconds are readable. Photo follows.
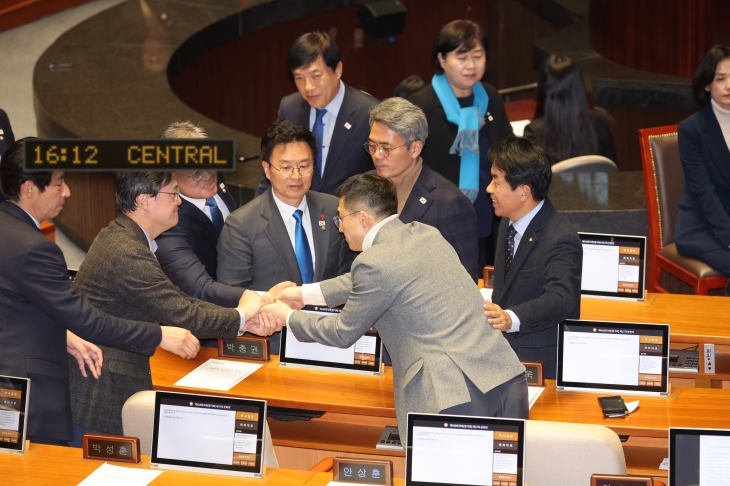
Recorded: h=16 m=12
